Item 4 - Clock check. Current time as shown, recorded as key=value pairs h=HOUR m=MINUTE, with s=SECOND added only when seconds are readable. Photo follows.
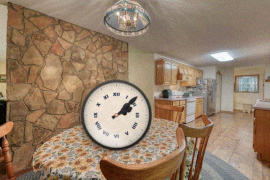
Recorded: h=2 m=8
